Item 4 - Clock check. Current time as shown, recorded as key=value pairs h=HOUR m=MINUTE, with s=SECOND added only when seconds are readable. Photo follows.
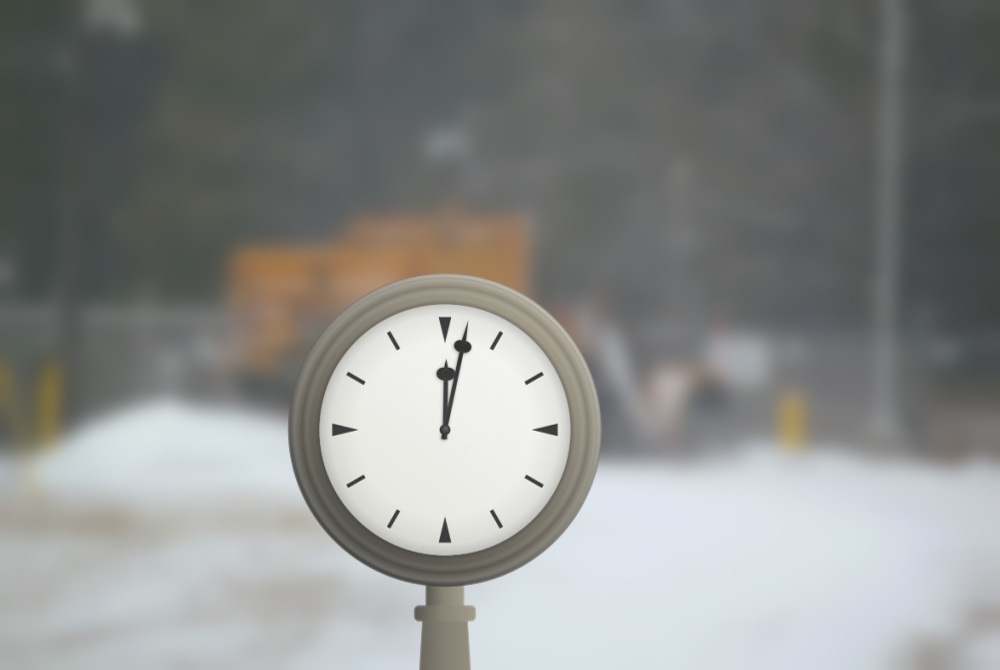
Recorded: h=12 m=2
